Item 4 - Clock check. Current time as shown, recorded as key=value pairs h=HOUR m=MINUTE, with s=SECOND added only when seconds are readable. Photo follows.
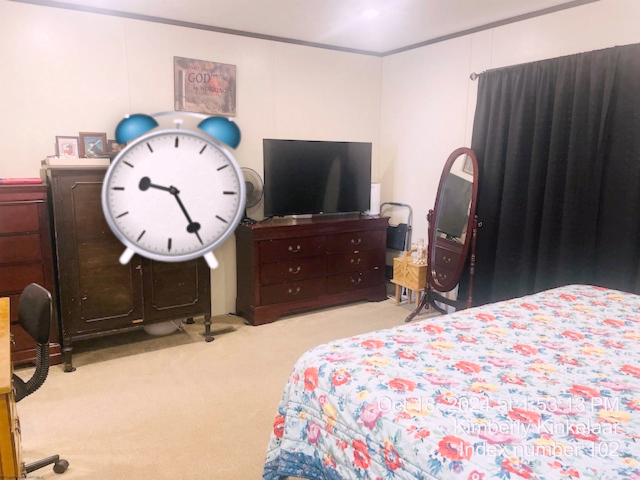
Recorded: h=9 m=25
